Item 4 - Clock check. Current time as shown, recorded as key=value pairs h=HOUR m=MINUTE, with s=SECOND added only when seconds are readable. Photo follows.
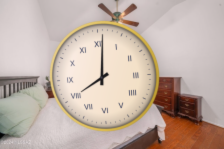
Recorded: h=8 m=1
